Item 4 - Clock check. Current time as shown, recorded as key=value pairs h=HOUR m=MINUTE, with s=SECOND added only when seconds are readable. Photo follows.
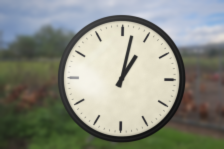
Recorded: h=1 m=2
